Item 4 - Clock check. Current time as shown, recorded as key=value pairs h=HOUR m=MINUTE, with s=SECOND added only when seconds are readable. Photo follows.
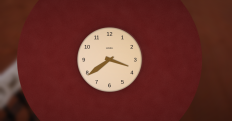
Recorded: h=3 m=39
